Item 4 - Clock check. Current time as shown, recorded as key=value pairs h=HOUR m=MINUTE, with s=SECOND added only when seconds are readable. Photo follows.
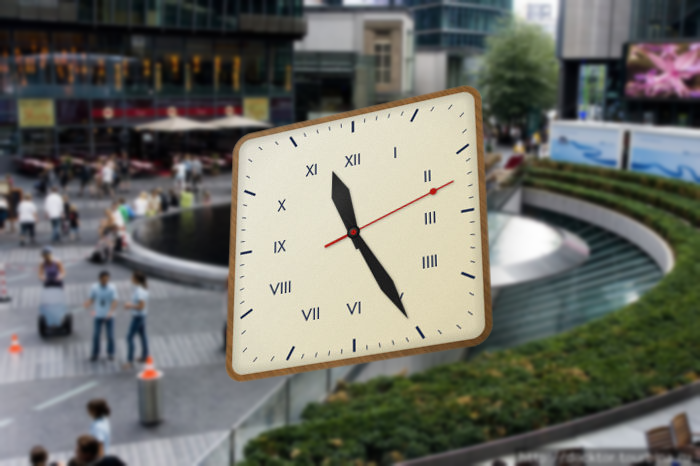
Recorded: h=11 m=25 s=12
